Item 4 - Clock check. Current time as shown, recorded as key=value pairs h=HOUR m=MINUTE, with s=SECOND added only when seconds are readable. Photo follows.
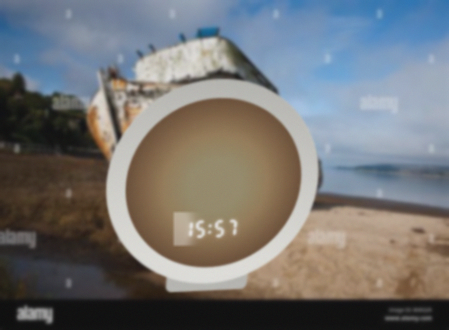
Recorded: h=15 m=57
